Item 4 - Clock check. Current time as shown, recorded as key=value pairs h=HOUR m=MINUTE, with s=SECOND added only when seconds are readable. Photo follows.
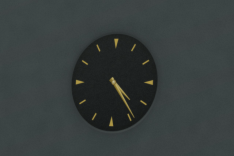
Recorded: h=4 m=24
